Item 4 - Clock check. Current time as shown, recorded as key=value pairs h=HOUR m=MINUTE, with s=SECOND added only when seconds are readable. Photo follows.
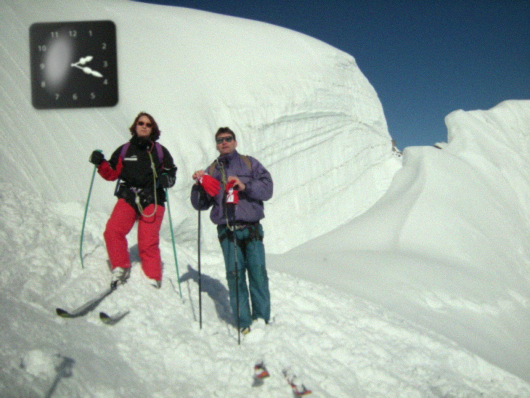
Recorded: h=2 m=19
